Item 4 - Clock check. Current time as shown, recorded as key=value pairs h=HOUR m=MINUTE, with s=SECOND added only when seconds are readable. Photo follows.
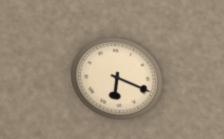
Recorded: h=6 m=19
